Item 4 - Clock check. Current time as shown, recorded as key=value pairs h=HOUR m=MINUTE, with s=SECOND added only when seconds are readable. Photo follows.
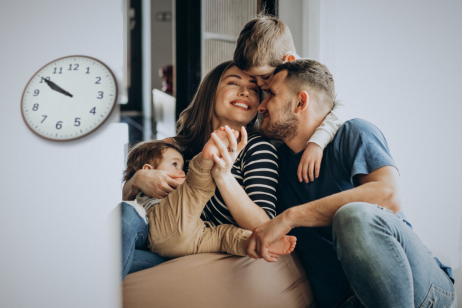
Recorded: h=9 m=50
